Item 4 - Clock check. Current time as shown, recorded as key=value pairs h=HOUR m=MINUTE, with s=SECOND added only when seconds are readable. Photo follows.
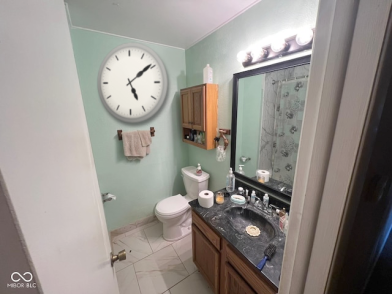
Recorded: h=5 m=9
